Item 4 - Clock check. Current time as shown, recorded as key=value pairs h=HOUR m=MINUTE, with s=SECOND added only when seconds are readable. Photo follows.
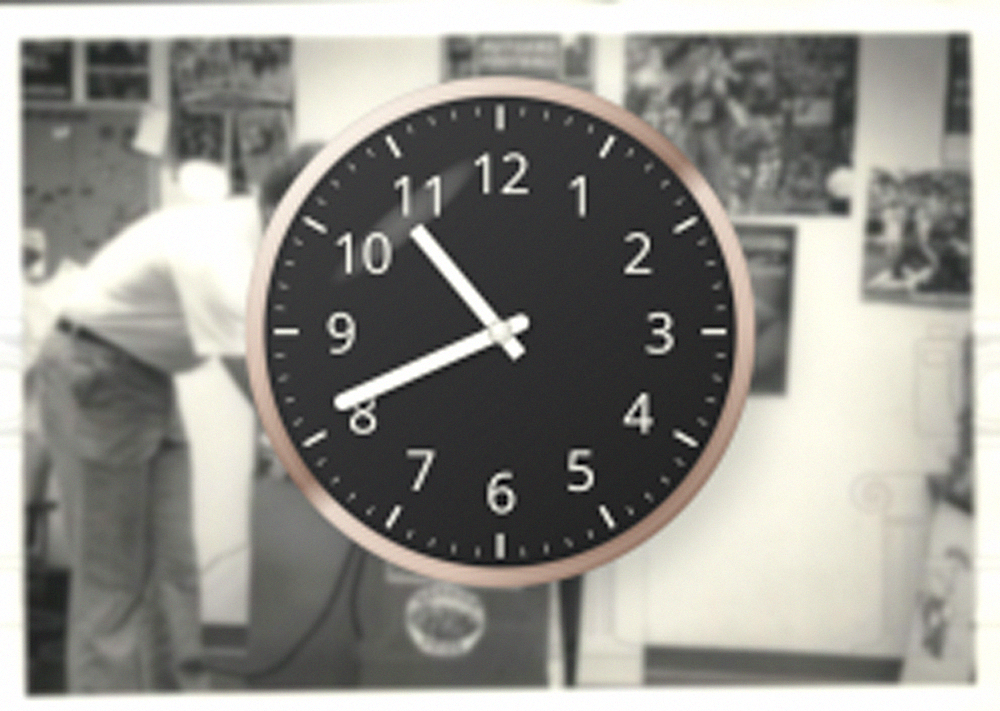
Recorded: h=10 m=41
